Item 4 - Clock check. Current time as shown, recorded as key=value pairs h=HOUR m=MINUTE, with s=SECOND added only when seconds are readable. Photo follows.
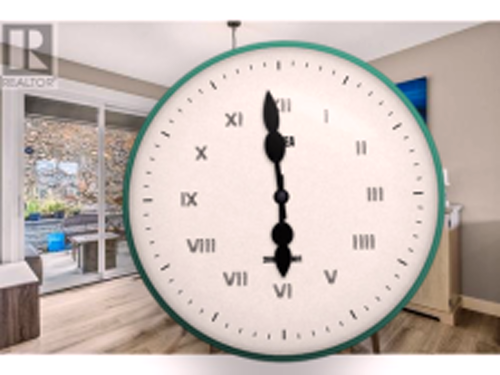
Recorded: h=5 m=59
